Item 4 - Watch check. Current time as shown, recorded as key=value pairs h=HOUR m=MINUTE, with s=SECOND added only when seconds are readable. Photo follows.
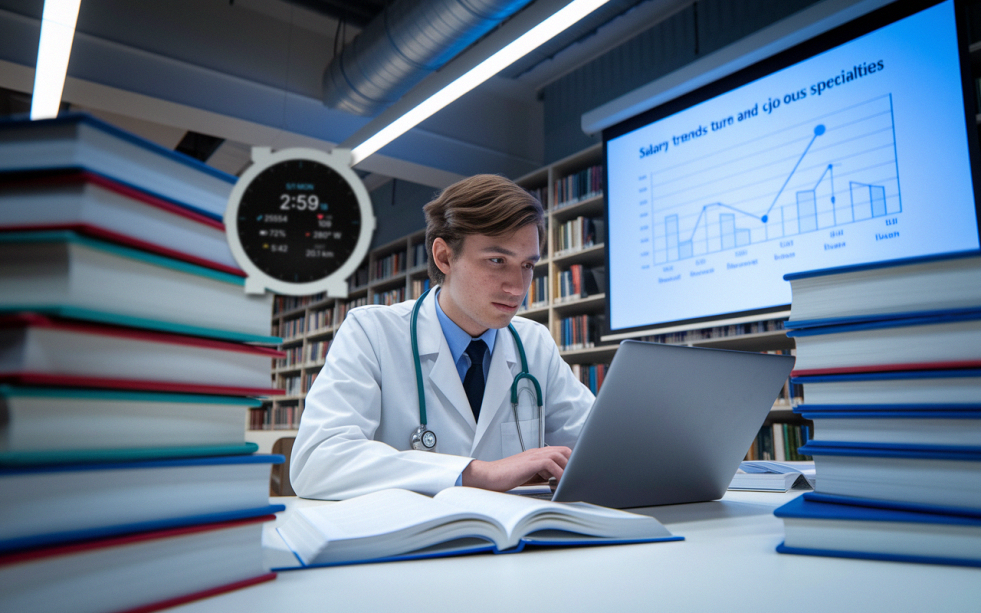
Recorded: h=2 m=59
